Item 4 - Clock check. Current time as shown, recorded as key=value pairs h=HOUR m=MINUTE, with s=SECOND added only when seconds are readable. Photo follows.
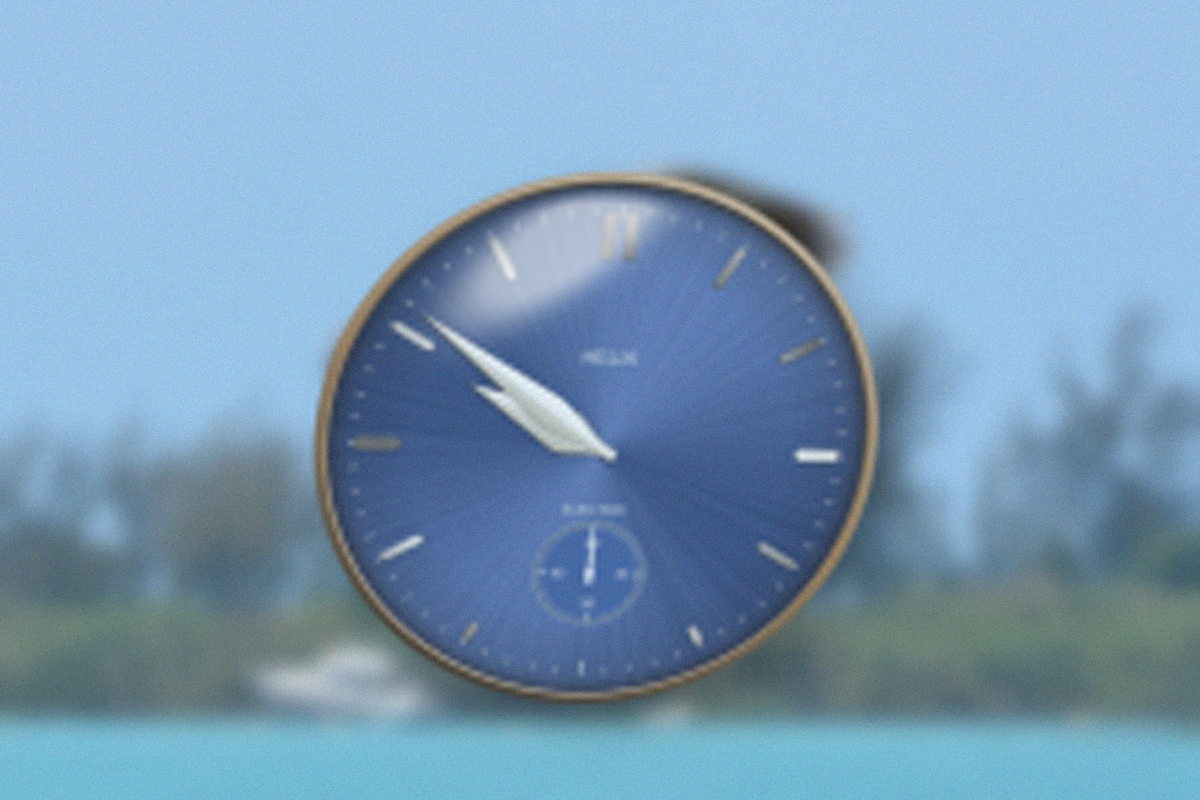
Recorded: h=9 m=51
